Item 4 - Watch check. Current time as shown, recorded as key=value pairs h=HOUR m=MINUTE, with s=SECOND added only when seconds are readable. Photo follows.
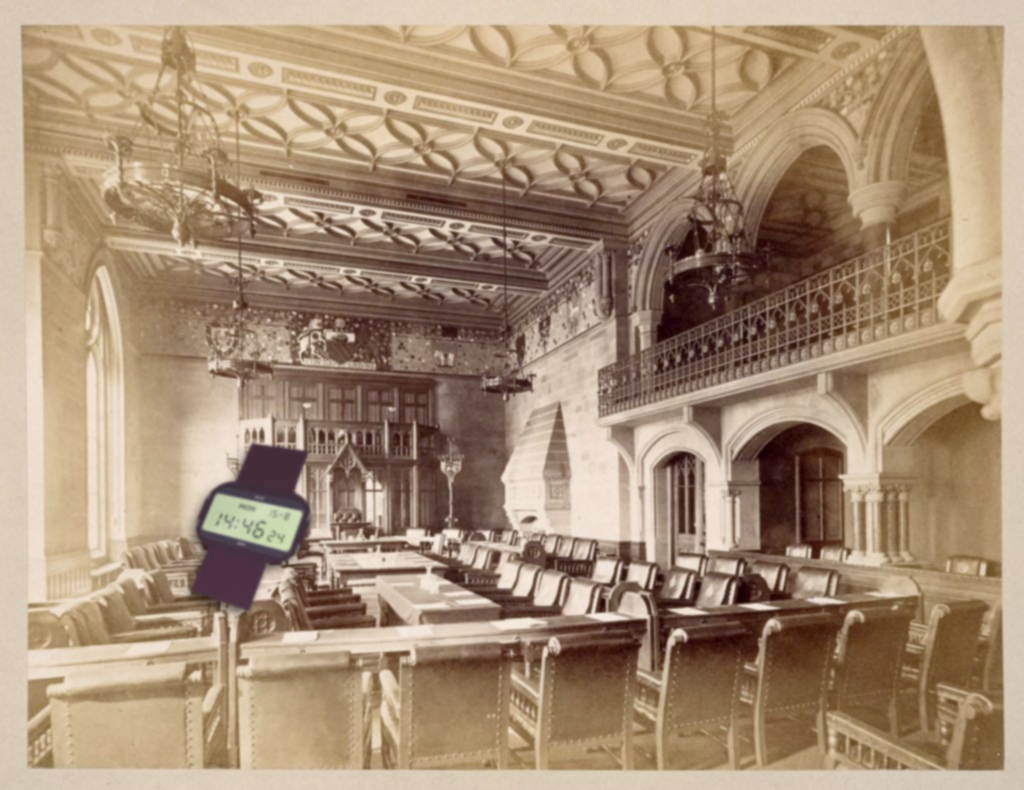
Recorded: h=14 m=46
